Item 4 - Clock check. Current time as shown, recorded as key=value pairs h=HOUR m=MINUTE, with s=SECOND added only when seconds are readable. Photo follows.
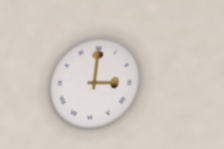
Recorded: h=3 m=0
